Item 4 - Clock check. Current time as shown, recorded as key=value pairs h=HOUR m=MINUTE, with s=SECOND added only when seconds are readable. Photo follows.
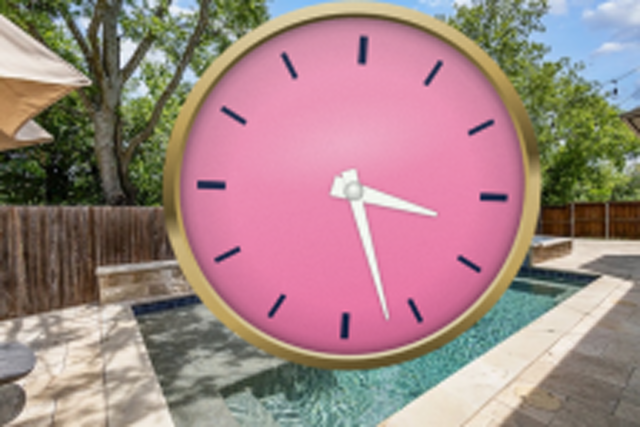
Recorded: h=3 m=27
